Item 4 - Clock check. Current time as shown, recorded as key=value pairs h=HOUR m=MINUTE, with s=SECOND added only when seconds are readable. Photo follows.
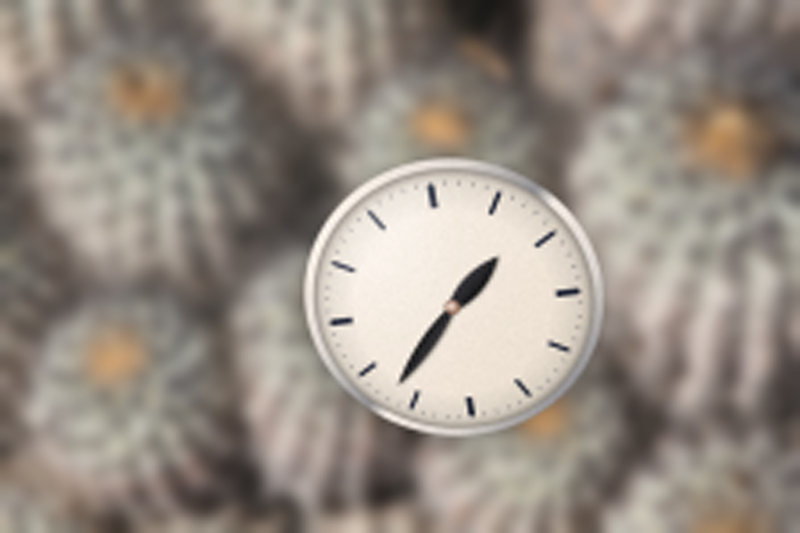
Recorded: h=1 m=37
